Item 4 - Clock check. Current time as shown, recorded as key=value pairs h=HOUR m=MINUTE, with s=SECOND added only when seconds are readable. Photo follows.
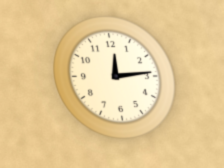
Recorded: h=12 m=14
